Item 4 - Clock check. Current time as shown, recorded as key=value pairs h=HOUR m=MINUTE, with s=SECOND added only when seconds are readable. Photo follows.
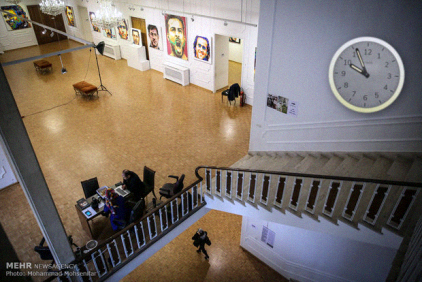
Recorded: h=9 m=56
